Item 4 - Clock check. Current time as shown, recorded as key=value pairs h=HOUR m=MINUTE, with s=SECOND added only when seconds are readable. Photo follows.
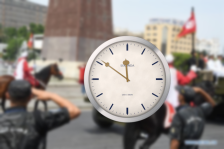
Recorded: h=11 m=51
